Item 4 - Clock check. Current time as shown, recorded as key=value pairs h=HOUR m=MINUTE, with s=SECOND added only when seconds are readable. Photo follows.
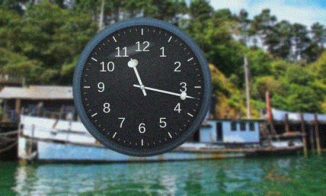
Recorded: h=11 m=17
